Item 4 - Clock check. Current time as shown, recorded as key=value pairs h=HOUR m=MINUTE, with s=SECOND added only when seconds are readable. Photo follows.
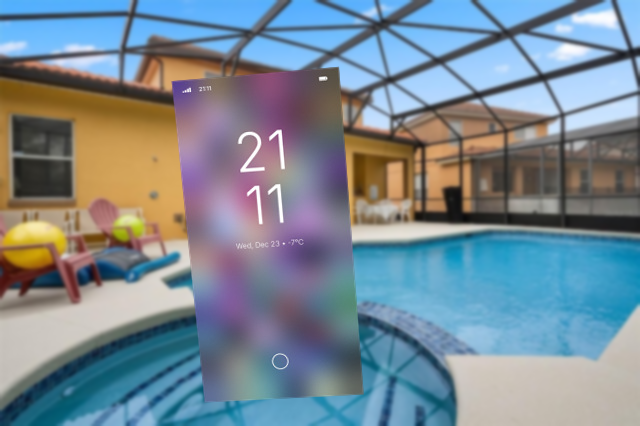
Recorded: h=21 m=11
